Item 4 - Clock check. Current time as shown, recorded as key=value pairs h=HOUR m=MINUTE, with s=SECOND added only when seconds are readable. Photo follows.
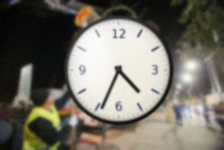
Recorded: h=4 m=34
